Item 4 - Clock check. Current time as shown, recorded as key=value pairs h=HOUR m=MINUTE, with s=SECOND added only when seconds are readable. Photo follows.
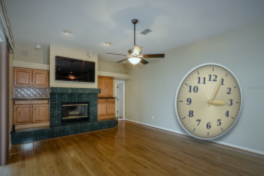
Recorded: h=3 m=4
